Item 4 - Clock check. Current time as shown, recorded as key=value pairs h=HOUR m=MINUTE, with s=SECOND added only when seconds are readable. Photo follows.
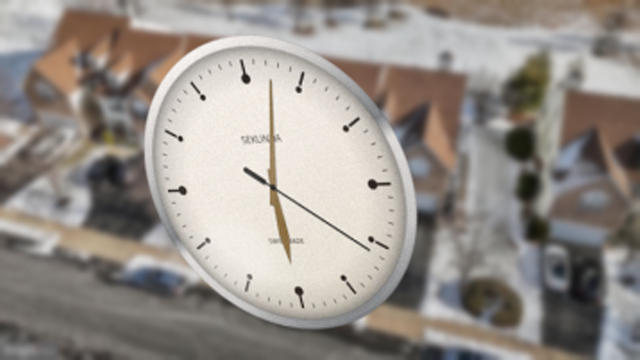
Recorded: h=6 m=2 s=21
